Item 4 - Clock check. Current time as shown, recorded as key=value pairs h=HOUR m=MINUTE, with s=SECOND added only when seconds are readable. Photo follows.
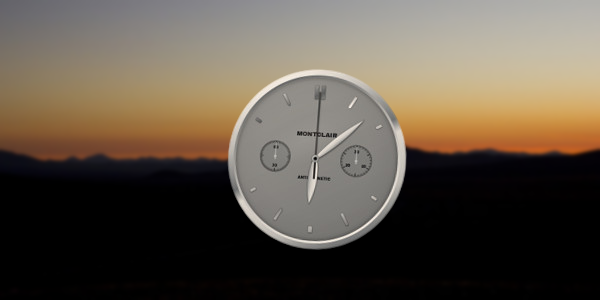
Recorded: h=6 m=8
